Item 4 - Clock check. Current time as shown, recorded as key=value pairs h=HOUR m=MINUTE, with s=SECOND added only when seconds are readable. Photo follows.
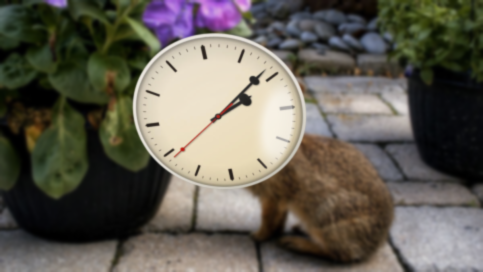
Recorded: h=2 m=8 s=39
